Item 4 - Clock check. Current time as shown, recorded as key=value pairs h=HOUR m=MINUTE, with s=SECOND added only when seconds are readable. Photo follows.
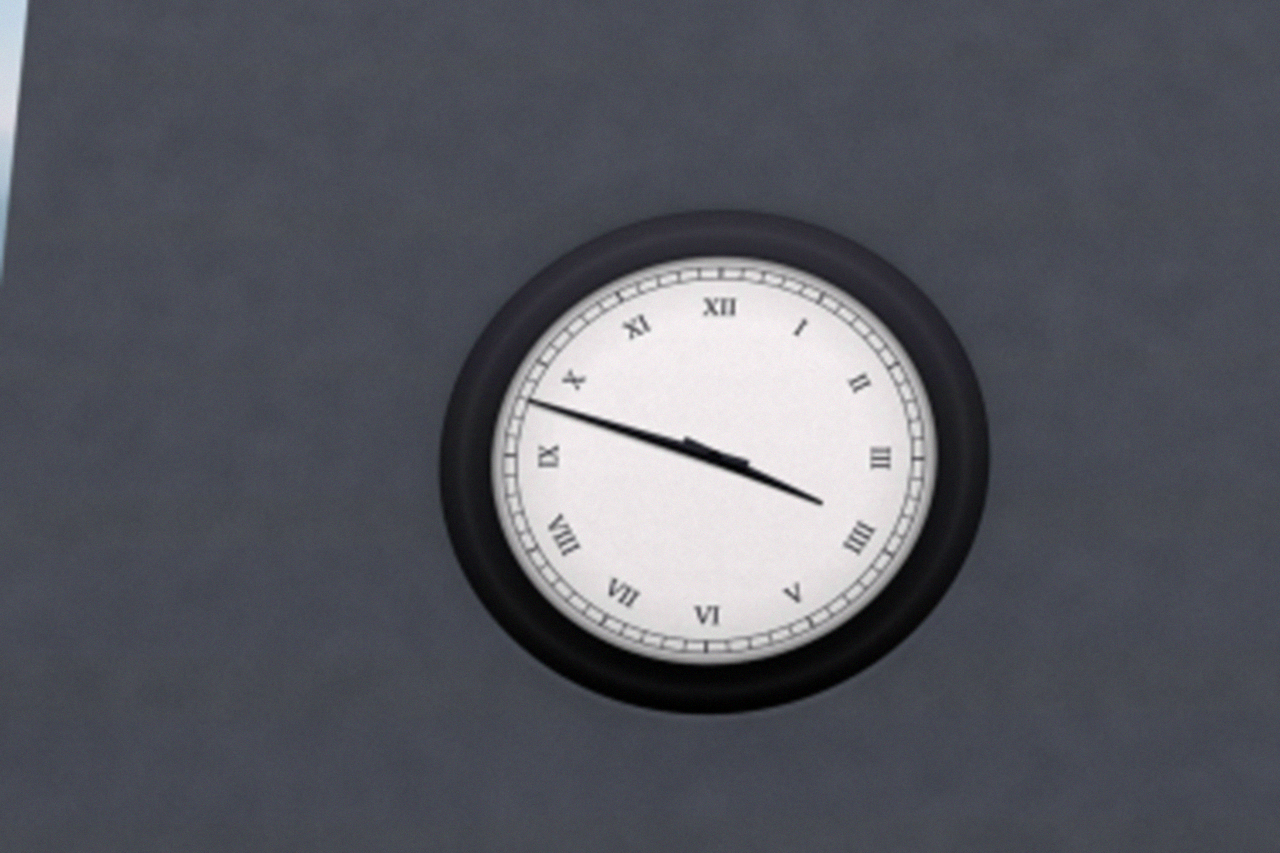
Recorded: h=3 m=48
